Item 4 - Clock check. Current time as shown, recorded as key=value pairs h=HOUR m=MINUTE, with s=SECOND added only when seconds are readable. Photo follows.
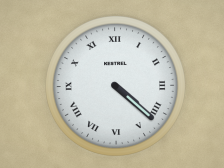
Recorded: h=4 m=22
